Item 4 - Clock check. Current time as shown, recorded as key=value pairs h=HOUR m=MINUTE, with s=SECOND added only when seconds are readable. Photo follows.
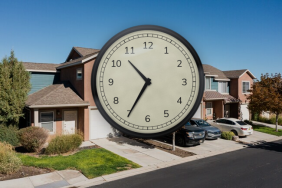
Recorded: h=10 m=35
